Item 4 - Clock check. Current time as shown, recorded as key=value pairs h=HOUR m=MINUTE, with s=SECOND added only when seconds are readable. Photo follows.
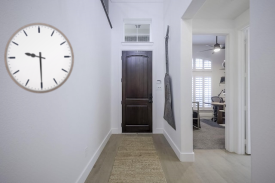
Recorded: h=9 m=30
